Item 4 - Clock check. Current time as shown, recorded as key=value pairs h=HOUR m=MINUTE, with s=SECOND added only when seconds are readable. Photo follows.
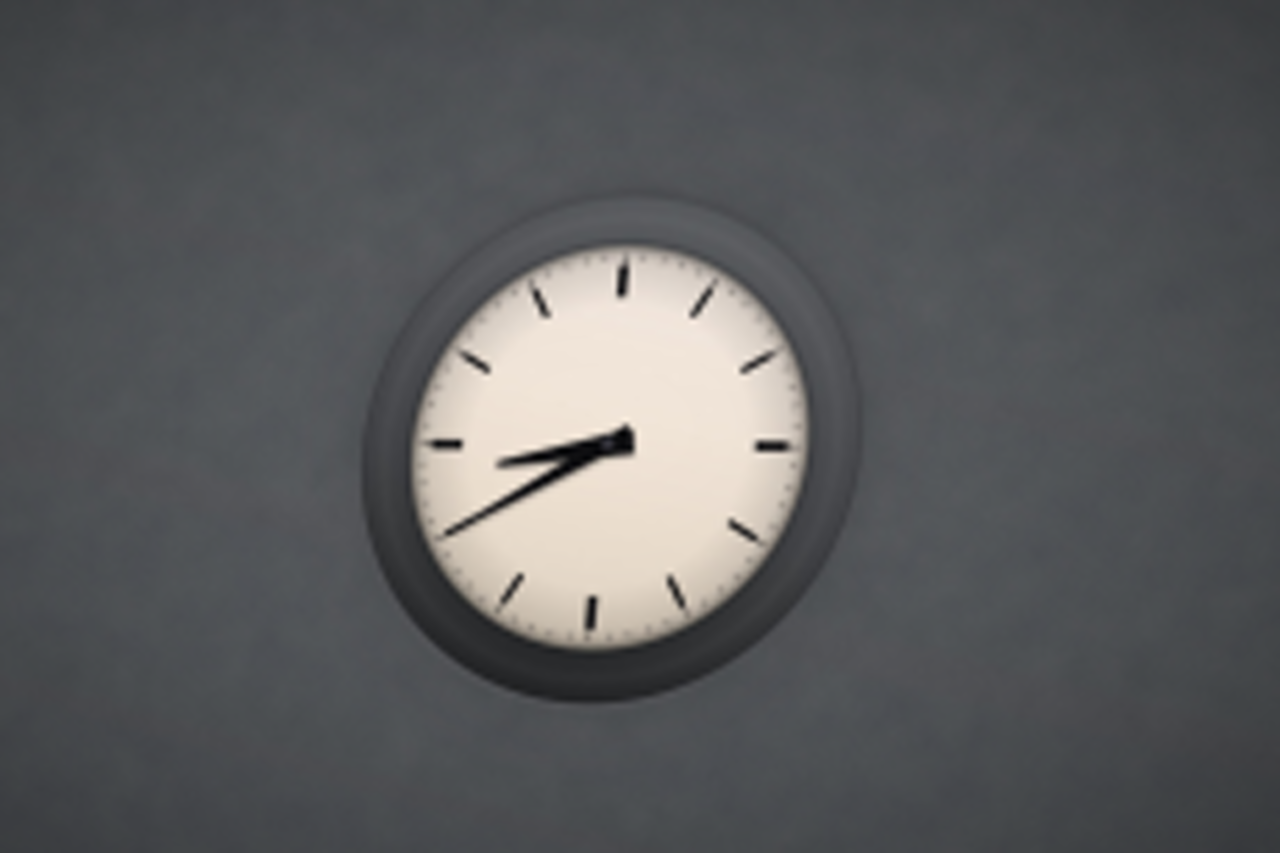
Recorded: h=8 m=40
